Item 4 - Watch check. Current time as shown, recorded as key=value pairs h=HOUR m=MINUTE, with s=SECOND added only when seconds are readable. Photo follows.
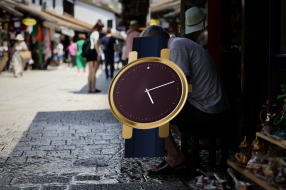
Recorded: h=5 m=12
